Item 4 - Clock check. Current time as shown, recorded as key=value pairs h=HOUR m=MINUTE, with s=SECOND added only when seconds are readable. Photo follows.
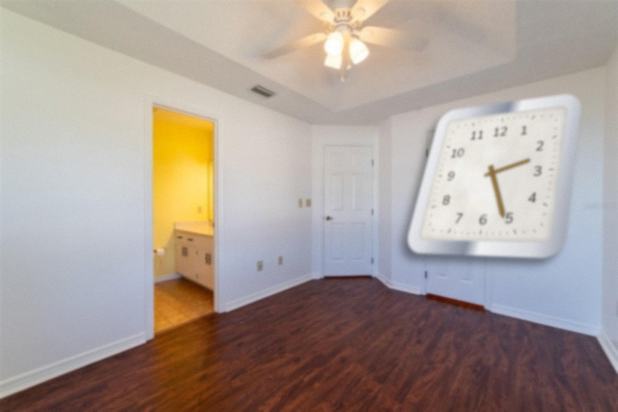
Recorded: h=2 m=26
